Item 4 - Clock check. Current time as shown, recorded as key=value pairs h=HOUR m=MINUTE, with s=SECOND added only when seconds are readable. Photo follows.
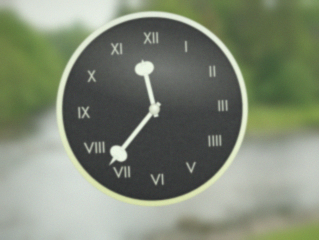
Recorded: h=11 m=37
